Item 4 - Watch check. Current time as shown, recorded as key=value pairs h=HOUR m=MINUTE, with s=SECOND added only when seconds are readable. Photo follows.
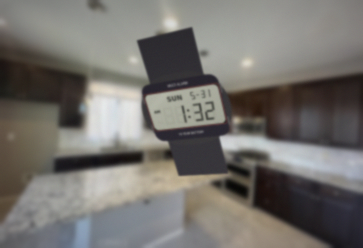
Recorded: h=1 m=32
